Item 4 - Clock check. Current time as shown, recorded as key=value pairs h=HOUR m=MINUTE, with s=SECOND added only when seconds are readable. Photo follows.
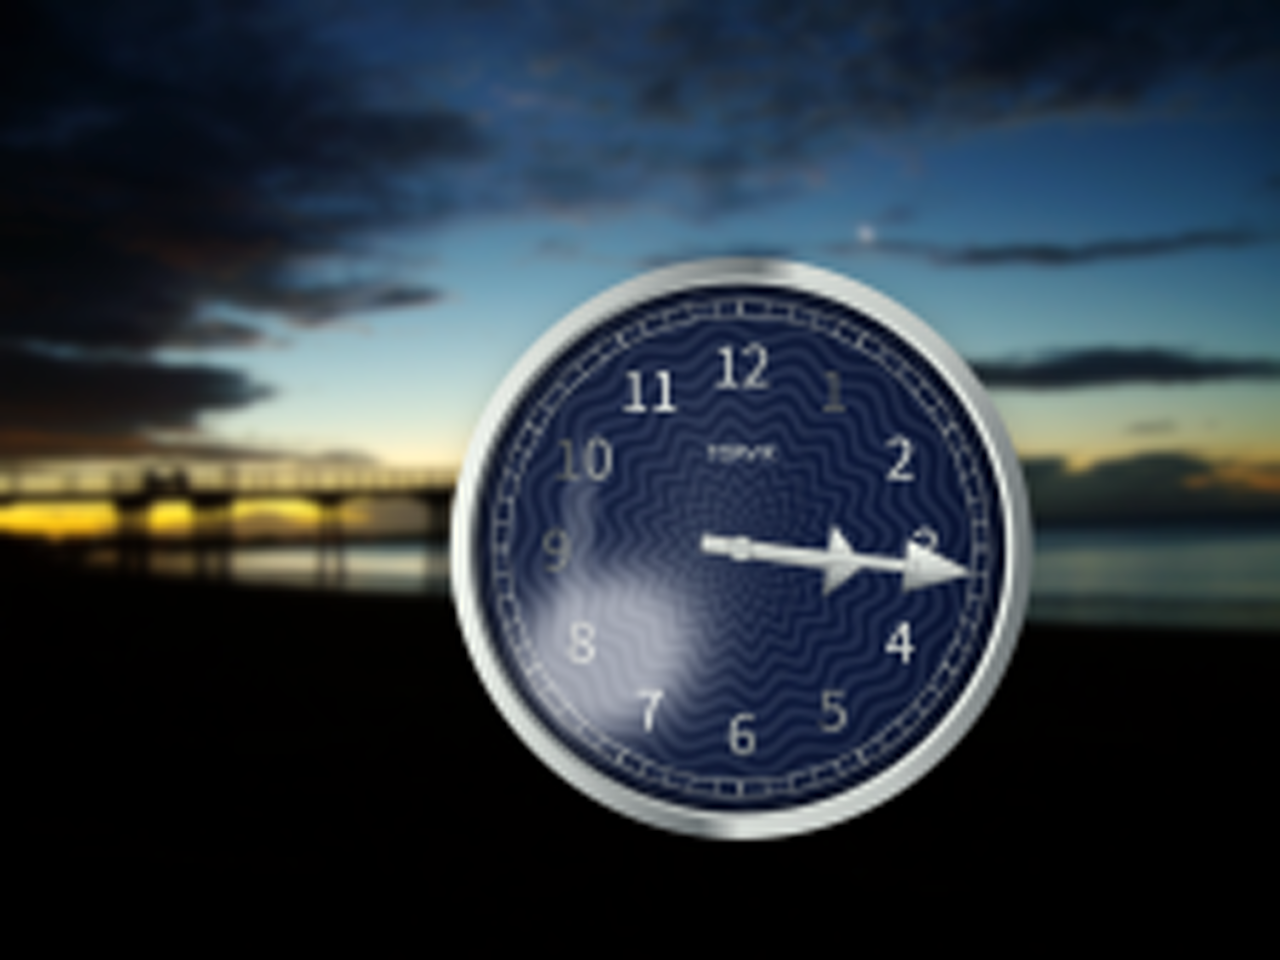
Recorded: h=3 m=16
